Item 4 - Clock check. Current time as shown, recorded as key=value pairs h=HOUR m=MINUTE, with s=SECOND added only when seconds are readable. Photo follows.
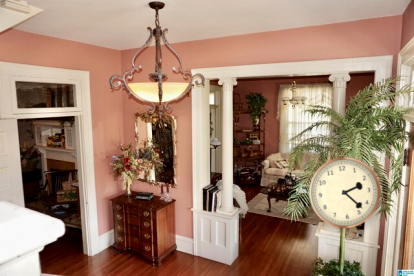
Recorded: h=2 m=23
